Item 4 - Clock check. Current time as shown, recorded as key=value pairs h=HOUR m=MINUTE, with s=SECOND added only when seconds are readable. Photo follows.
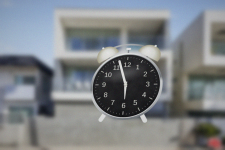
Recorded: h=5 m=57
